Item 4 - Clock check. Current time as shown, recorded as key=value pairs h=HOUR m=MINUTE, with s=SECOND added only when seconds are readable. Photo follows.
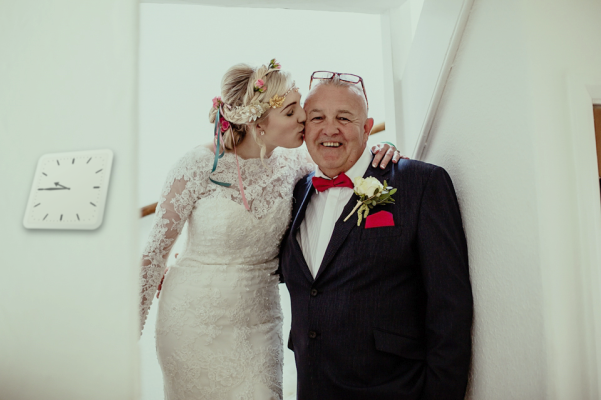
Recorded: h=9 m=45
